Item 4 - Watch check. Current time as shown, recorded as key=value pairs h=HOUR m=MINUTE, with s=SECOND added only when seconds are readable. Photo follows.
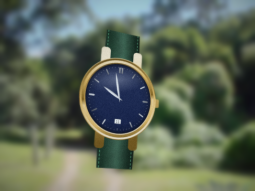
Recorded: h=9 m=58
